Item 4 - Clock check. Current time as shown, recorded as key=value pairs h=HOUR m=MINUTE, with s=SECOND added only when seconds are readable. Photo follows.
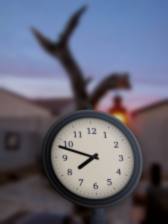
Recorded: h=7 m=48
